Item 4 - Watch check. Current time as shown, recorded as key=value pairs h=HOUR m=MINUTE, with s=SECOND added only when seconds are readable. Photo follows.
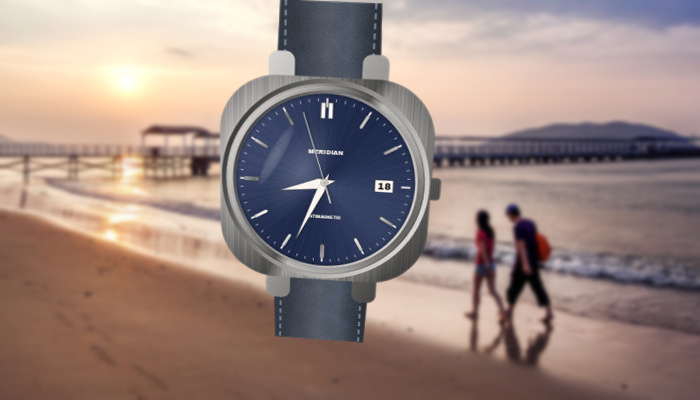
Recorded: h=8 m=33 s=57
